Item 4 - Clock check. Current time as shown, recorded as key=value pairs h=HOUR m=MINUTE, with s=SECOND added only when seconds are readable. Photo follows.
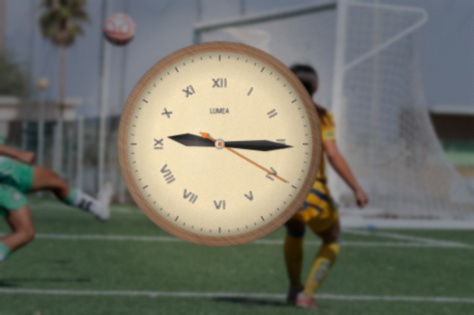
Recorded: h=9 m=15 s=20
